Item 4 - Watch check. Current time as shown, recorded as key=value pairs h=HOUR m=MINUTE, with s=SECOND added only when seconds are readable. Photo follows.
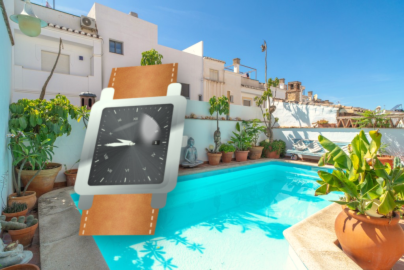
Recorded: h=9 m=45
